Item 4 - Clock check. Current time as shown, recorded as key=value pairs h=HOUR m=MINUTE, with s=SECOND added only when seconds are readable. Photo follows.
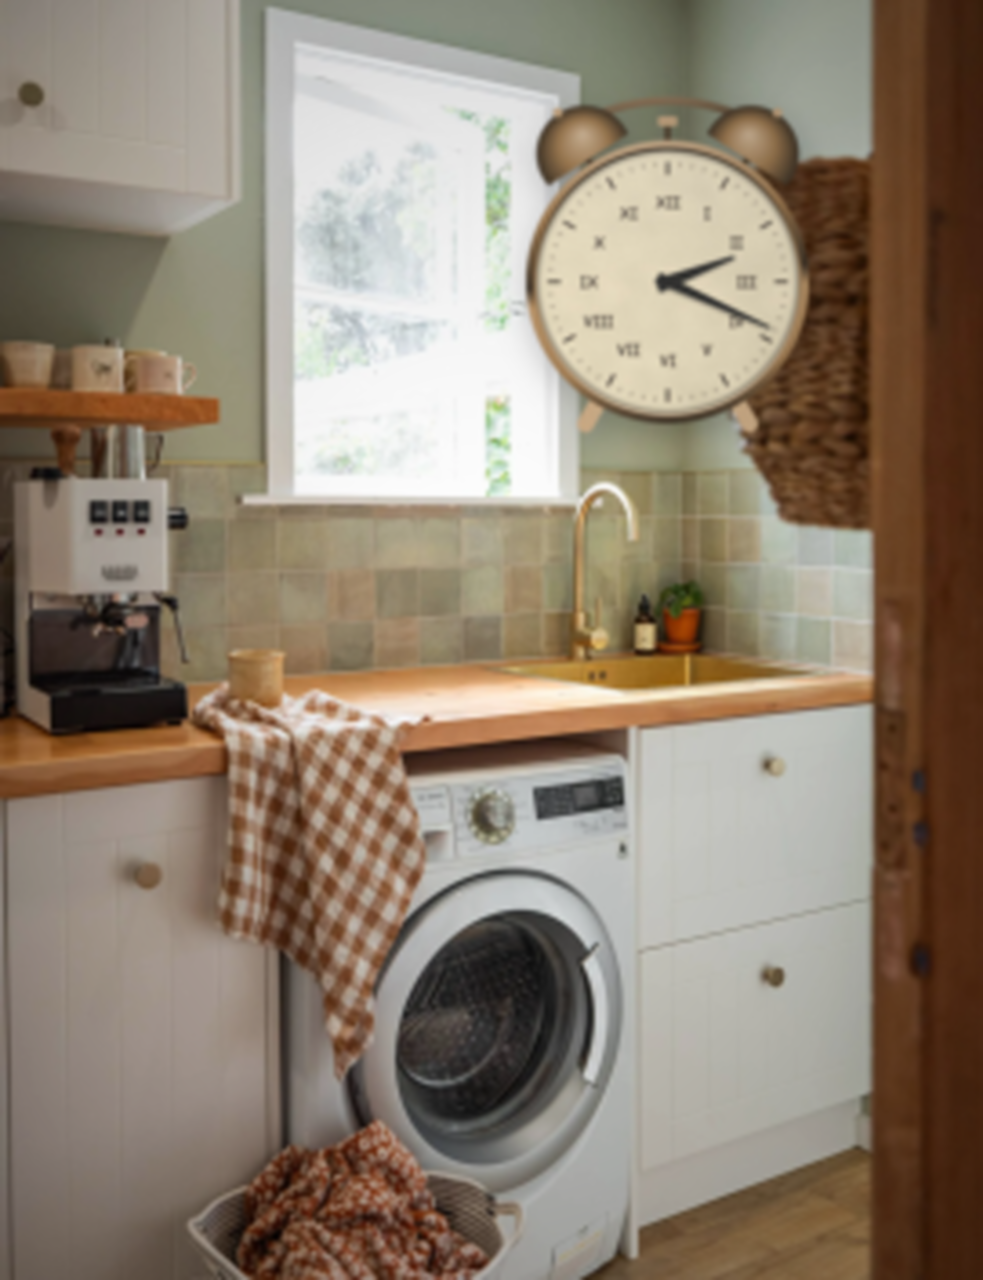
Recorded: h=2 m=19
